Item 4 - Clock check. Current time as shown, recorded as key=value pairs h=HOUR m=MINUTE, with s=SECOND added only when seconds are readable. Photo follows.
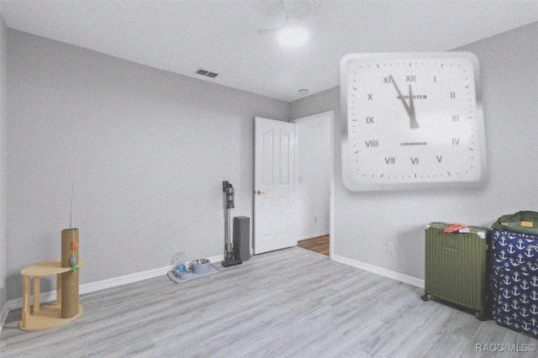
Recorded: h=11 m=56
